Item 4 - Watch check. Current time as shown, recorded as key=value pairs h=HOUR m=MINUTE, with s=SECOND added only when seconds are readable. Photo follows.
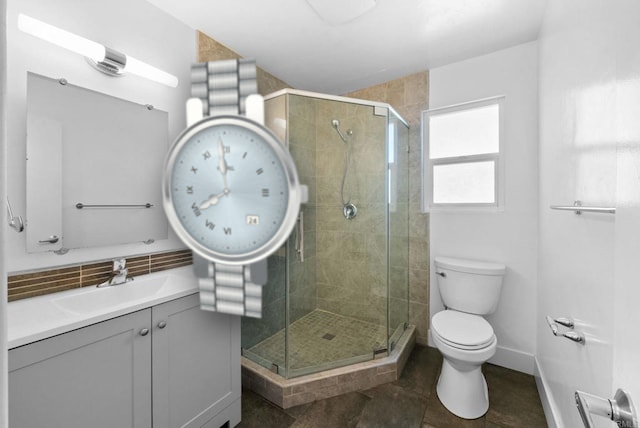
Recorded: h=7 m=59
